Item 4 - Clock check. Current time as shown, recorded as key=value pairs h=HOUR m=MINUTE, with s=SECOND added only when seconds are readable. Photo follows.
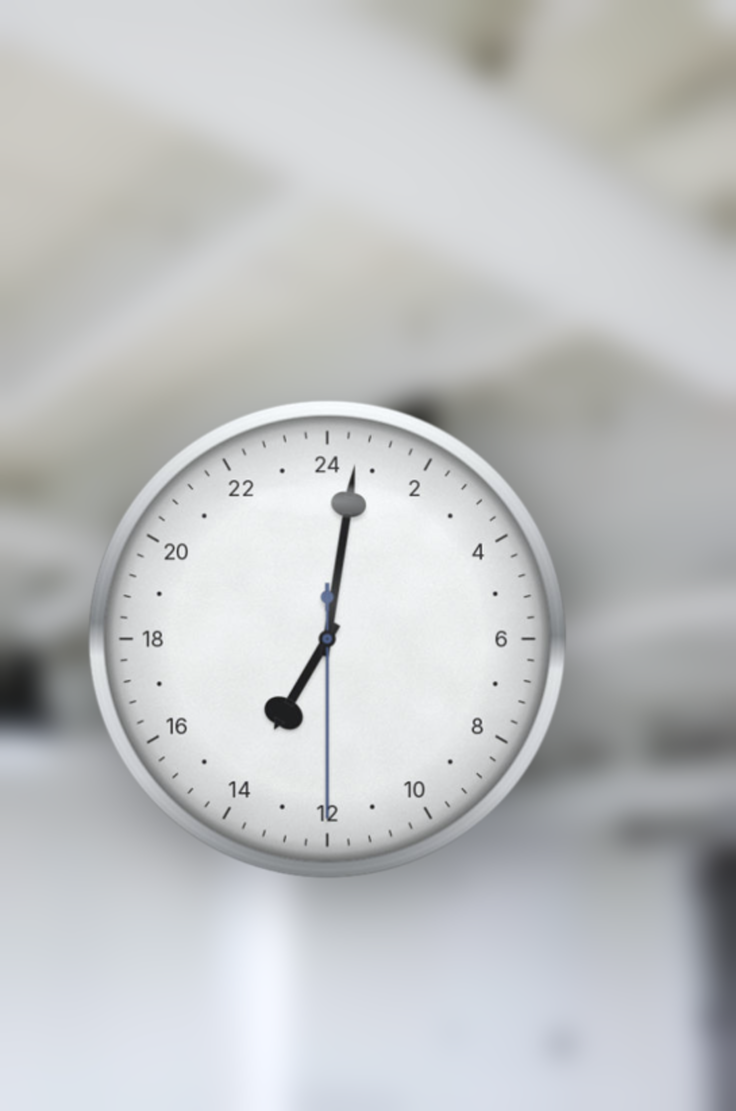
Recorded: h=14 m=1 s=30
